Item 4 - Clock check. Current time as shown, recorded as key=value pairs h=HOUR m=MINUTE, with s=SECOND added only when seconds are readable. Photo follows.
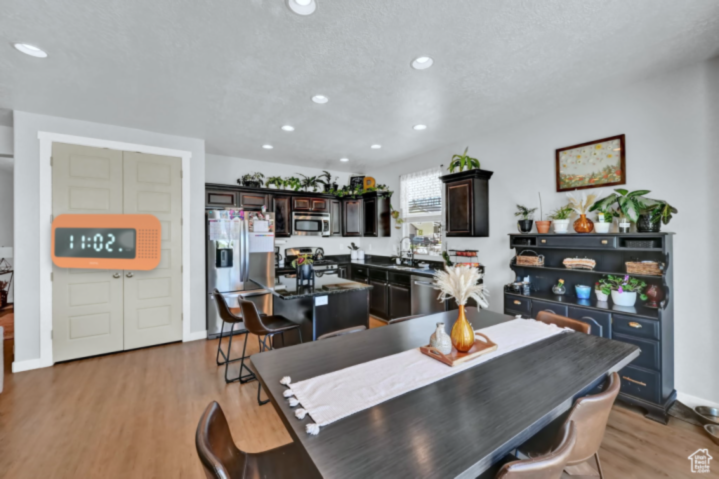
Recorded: h=11 m=2
